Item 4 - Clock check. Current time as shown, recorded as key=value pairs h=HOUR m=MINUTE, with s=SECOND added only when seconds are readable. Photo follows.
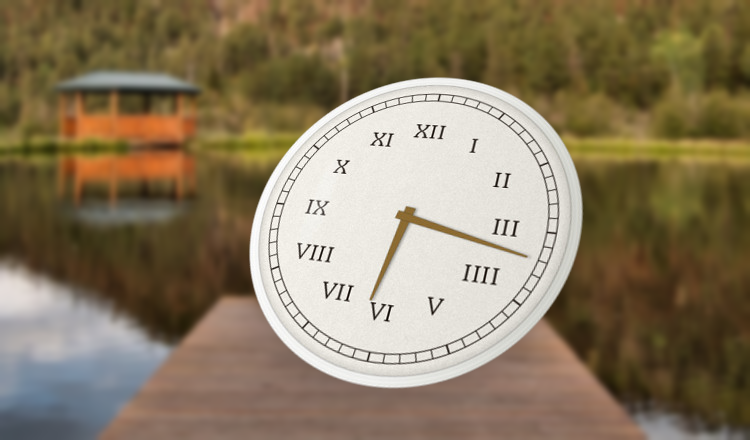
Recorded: h=6 m=17
